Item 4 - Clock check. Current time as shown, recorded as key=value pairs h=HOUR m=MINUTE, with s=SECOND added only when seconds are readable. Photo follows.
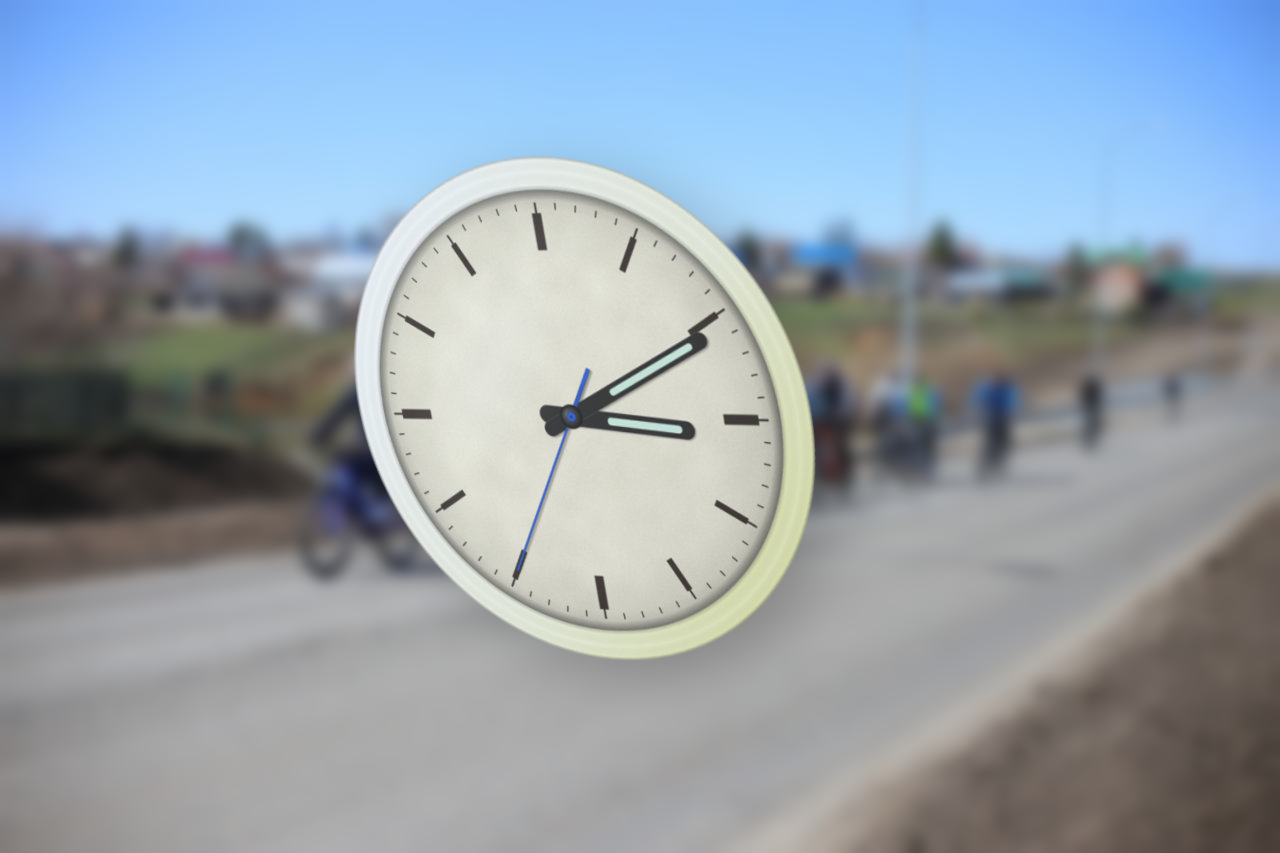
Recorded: h=3 m=10 s=35
